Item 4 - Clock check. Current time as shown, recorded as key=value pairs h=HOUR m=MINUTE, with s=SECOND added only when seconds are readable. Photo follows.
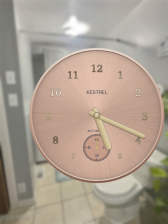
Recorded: h=5 m=19
